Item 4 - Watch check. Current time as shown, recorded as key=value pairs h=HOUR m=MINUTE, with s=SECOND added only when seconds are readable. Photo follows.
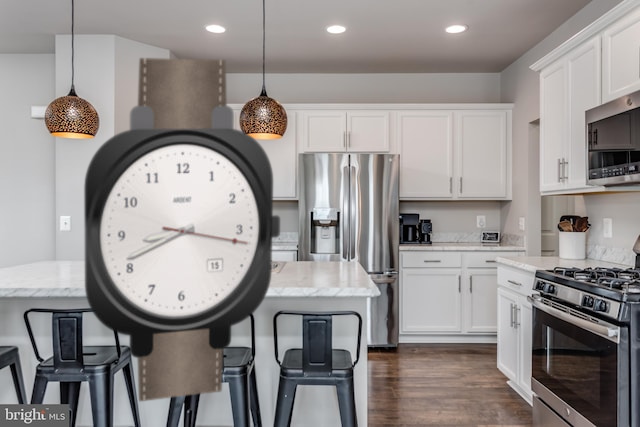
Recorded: h=8 m=41 s=17
